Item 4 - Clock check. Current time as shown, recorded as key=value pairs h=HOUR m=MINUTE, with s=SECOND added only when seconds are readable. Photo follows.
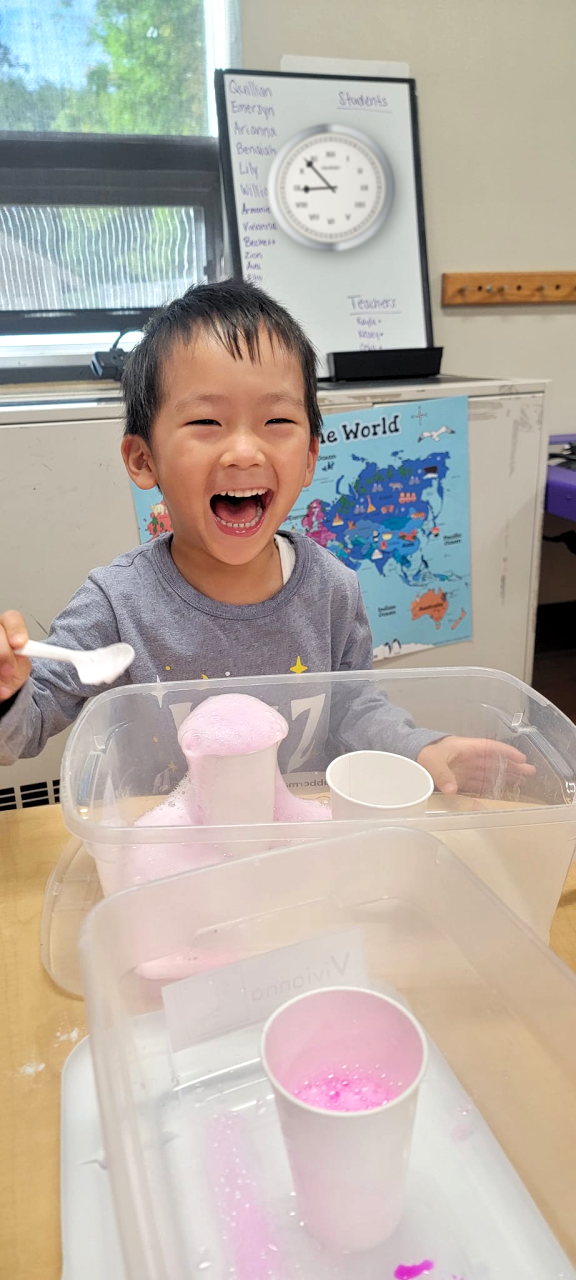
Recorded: h=8 m=53
